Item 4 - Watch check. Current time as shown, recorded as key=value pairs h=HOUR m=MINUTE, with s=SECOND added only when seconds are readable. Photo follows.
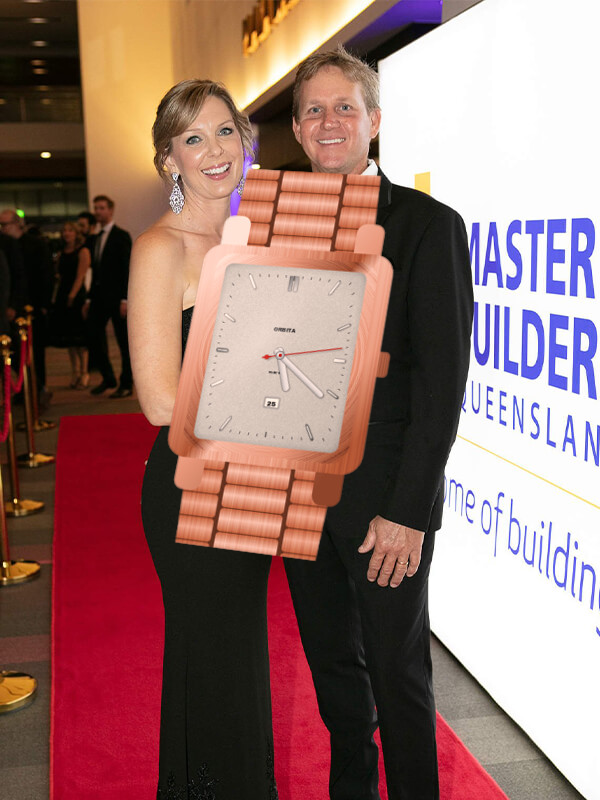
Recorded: h=5 m=21 s=13
